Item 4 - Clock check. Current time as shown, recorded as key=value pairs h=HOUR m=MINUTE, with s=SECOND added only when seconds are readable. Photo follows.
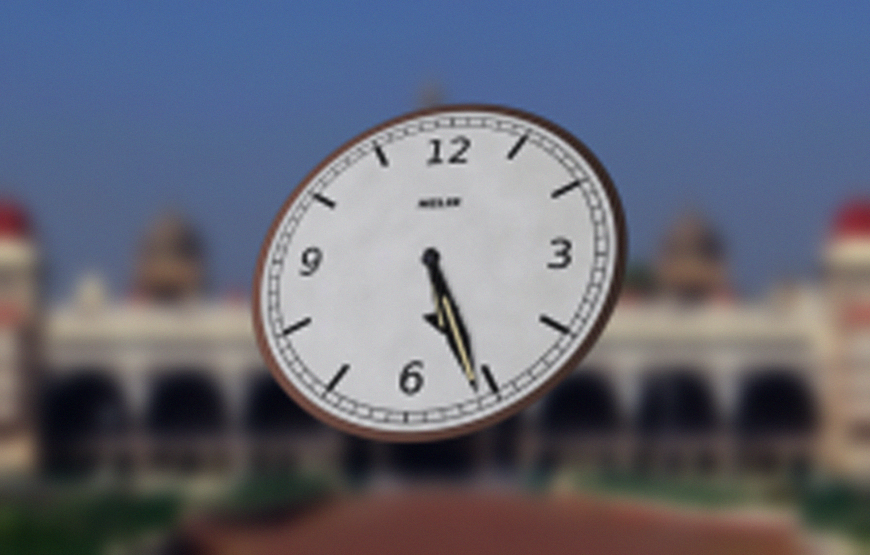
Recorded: h=5 m=26
